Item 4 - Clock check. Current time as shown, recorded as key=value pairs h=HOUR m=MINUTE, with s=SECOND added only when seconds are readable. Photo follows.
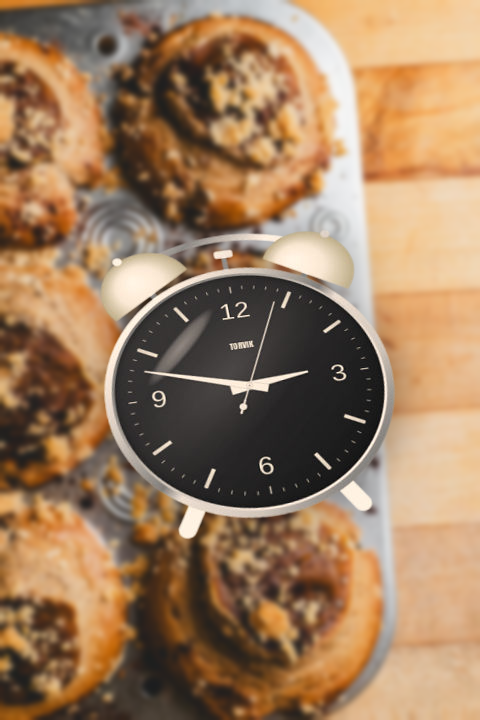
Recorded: h=2 m=48 s=4
